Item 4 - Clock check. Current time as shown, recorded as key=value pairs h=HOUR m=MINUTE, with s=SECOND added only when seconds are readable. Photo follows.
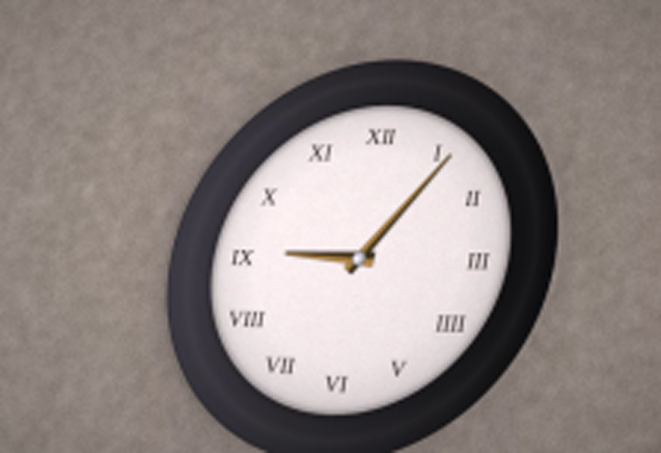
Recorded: h=9 m=6
